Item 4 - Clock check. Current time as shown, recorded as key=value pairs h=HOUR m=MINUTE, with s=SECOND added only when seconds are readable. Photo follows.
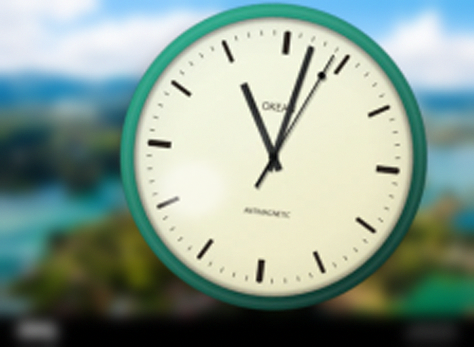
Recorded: h=11 m=2 s=4
